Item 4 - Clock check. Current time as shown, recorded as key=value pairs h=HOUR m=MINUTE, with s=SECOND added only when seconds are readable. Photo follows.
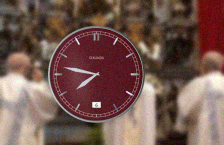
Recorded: h=7 m=47
